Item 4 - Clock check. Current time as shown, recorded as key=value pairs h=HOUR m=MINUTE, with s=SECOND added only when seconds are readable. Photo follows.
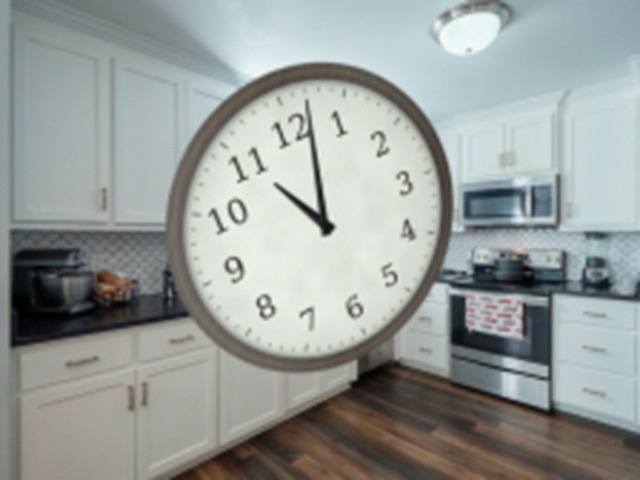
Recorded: h=11 m=2
